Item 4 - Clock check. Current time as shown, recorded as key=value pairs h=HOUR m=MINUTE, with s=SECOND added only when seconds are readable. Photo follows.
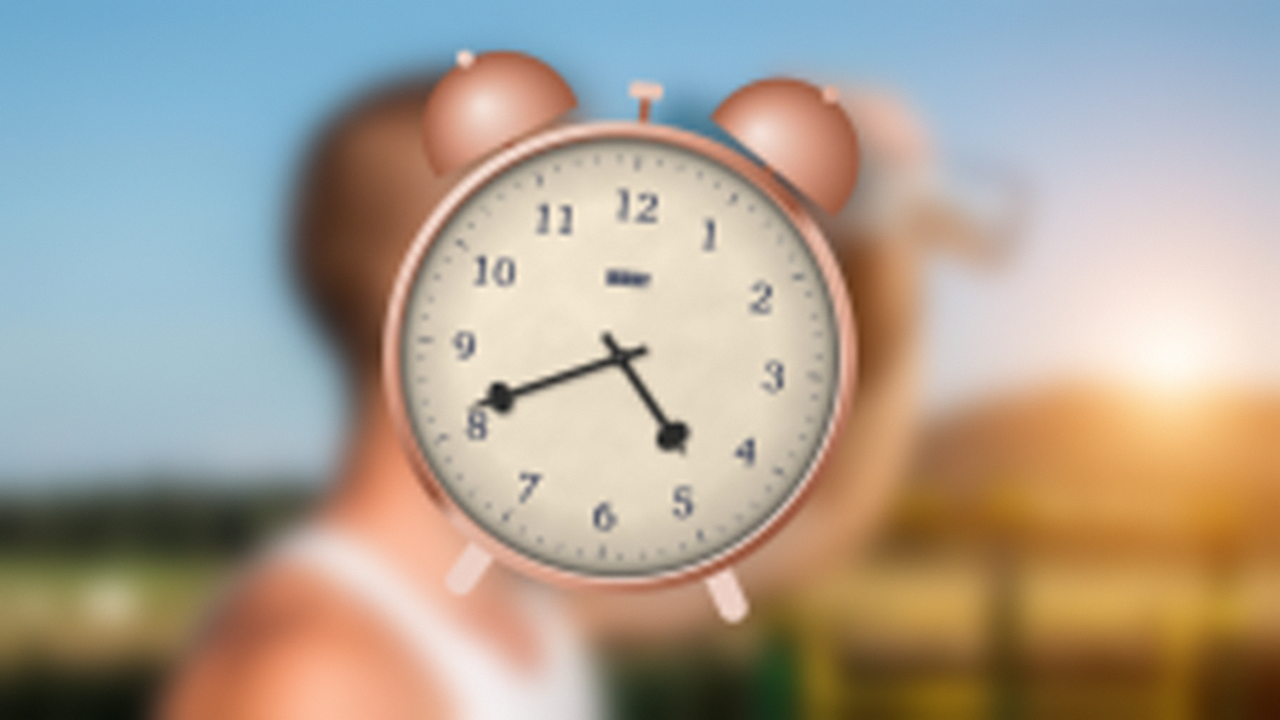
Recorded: h=4 m=41
